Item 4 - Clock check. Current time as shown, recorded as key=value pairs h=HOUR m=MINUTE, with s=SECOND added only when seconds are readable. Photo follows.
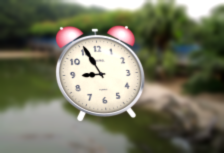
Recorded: h=8 m=56
